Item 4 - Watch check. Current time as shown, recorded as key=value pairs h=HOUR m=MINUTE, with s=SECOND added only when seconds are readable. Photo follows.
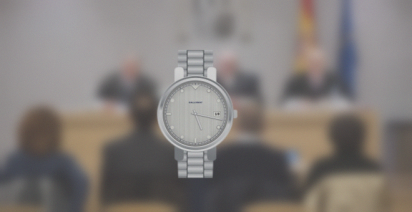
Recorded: h=5 m=17
